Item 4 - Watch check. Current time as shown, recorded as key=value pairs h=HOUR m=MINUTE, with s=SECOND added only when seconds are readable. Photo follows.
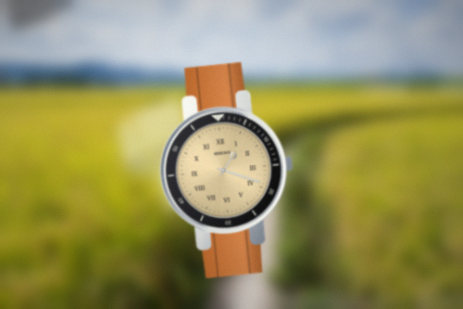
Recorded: h=1 m=19
